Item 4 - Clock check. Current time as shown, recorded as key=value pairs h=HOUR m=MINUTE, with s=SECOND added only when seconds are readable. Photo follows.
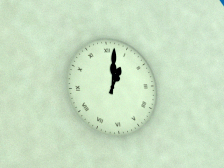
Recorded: h=1 m=2
